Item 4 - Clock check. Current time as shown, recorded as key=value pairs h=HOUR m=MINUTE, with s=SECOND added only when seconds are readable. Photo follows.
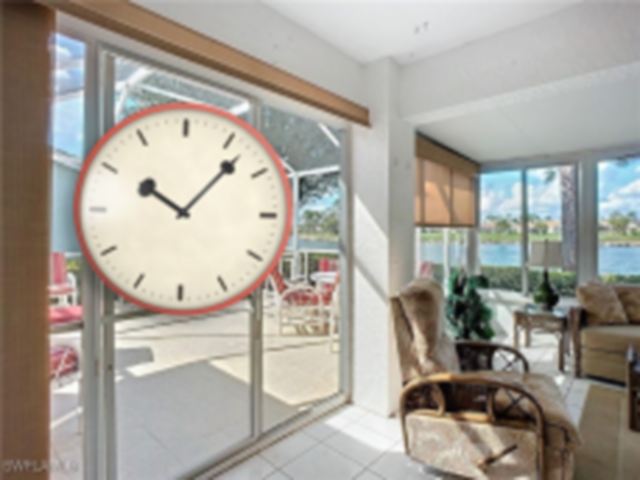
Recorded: h=10 m=7
